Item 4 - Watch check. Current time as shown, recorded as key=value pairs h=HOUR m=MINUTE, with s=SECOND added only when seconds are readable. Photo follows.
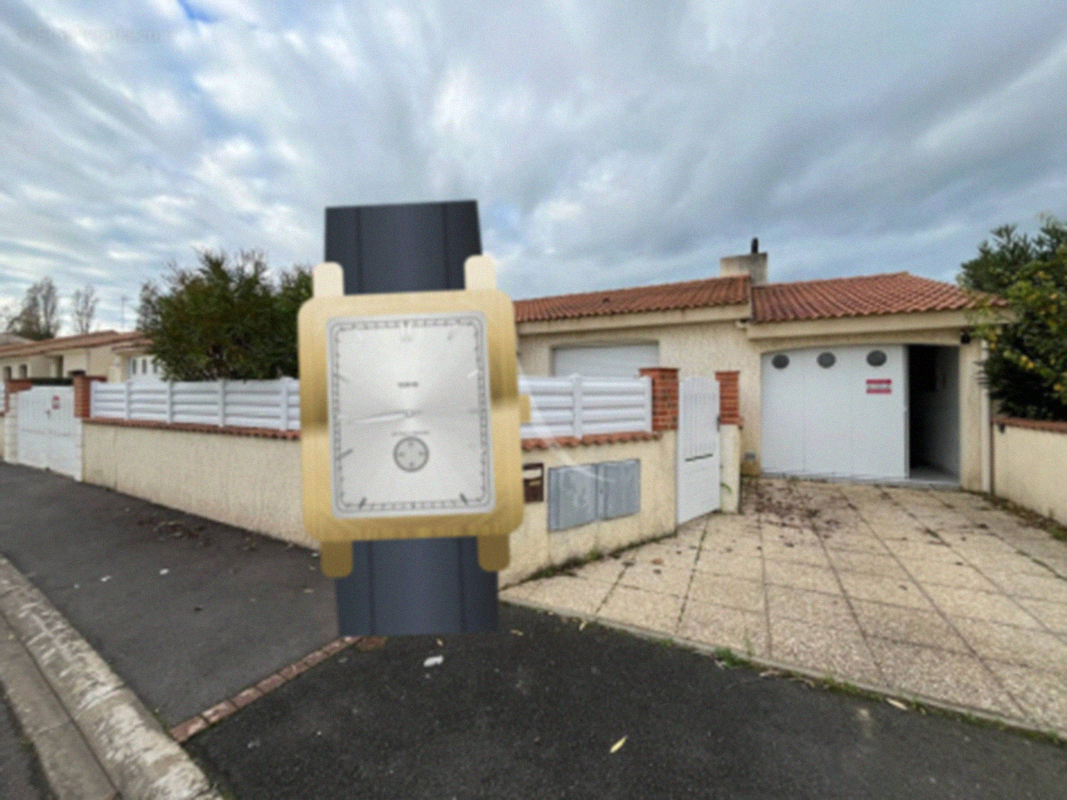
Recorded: h=8 m=44
